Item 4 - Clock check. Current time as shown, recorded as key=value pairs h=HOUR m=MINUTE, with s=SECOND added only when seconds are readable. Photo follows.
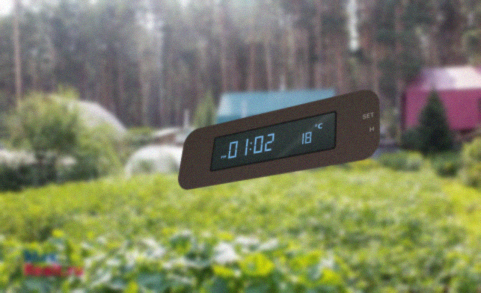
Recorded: h=1 m=2
